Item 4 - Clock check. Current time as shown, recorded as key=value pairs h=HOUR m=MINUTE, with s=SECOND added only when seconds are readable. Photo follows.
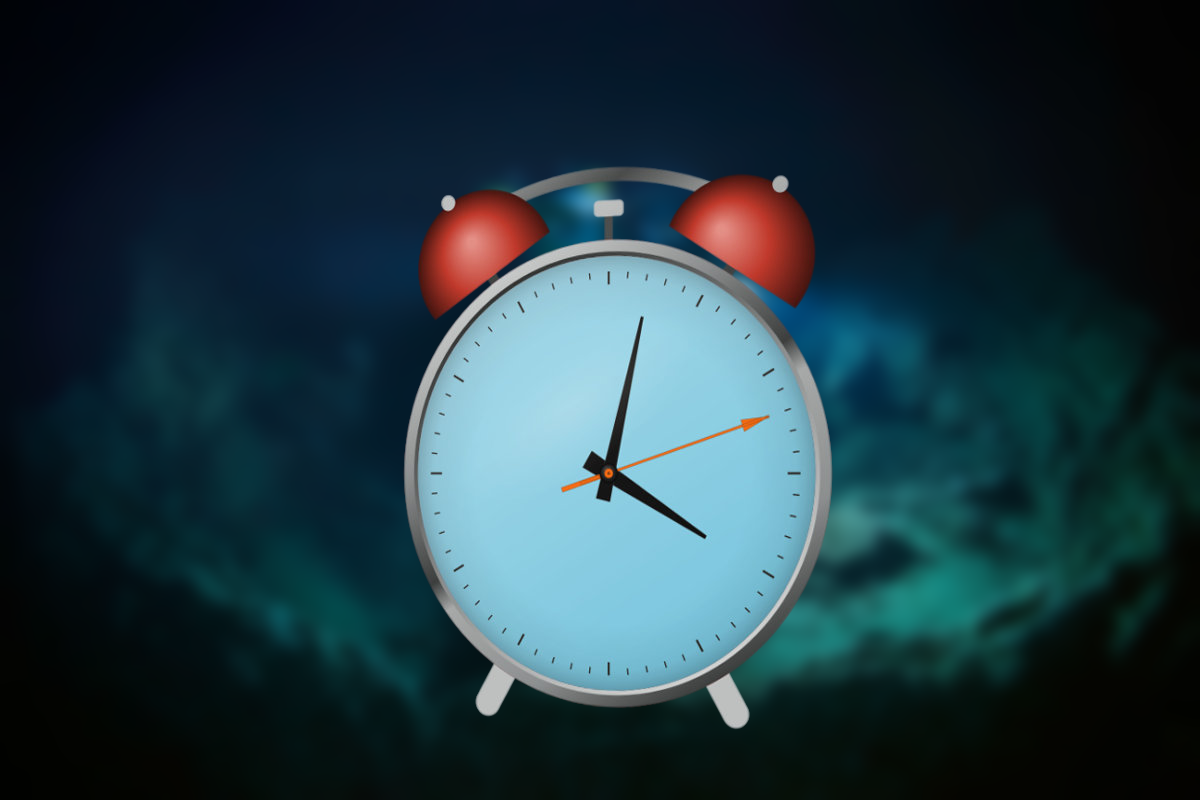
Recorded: h=4 m=2 s=12
